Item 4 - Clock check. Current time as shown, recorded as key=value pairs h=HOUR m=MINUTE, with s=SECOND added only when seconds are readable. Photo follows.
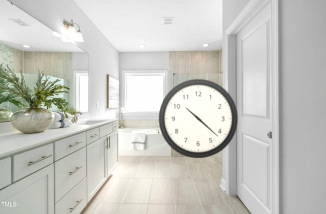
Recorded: h=10 m=22
